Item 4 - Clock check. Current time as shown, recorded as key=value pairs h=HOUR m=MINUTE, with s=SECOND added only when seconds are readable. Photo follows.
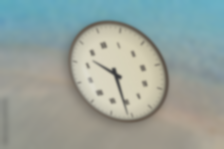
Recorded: h=10 m=31
